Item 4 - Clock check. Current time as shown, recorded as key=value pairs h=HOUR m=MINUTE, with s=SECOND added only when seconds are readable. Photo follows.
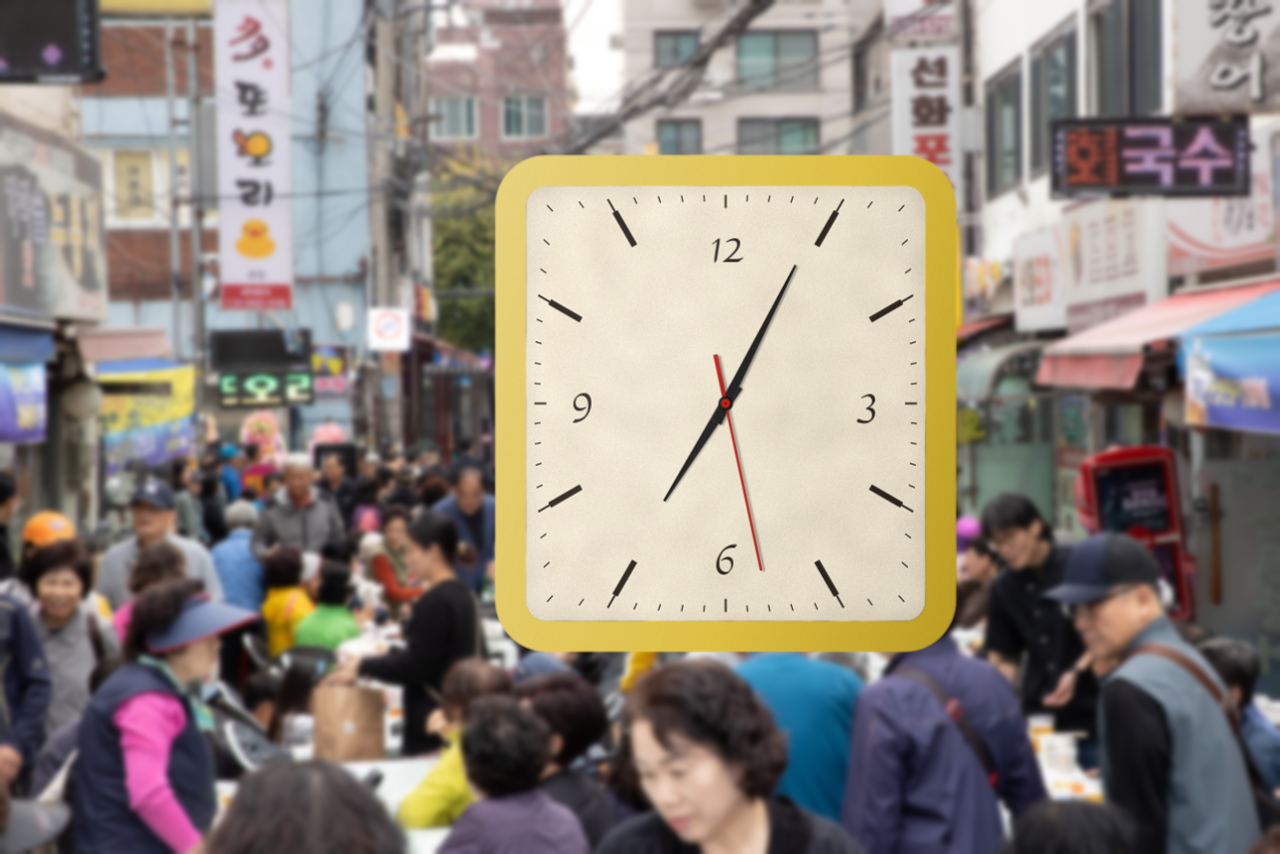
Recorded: h=7 m=4 s=28
